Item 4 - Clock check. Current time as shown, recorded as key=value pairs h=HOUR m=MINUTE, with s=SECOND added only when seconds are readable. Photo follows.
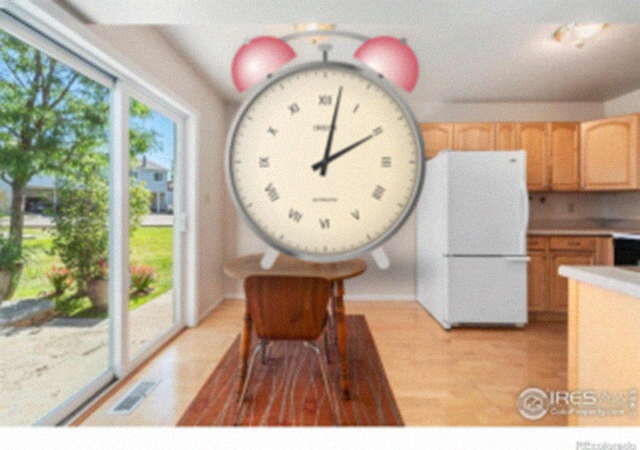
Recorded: h=2 m=2
